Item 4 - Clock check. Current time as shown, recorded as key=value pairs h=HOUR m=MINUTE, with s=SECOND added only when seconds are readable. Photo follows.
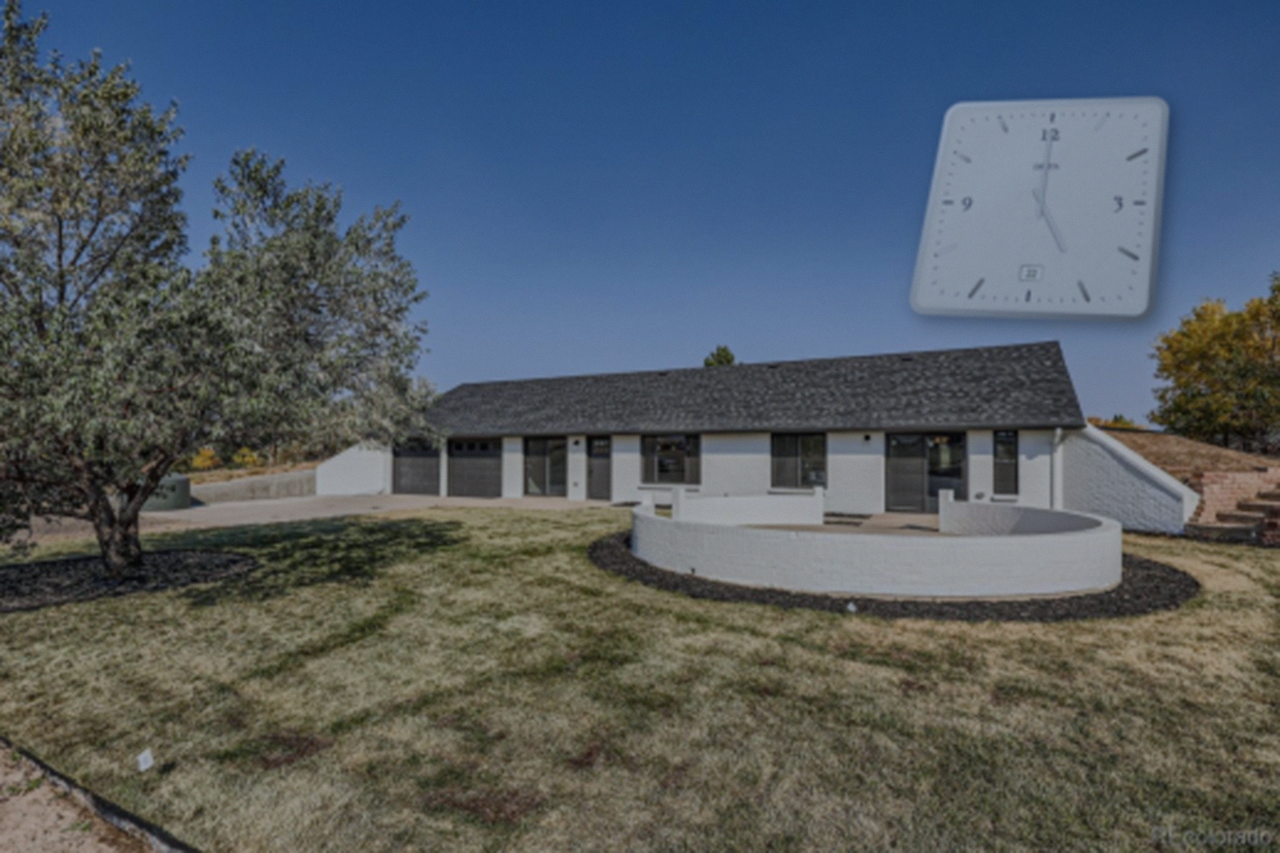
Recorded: h=5 m=0
